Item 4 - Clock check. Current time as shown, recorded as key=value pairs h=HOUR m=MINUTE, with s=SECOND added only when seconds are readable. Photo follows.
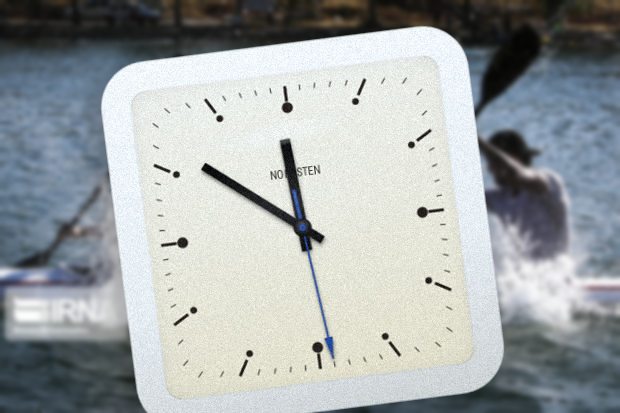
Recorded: h=11 m=51 s=29
